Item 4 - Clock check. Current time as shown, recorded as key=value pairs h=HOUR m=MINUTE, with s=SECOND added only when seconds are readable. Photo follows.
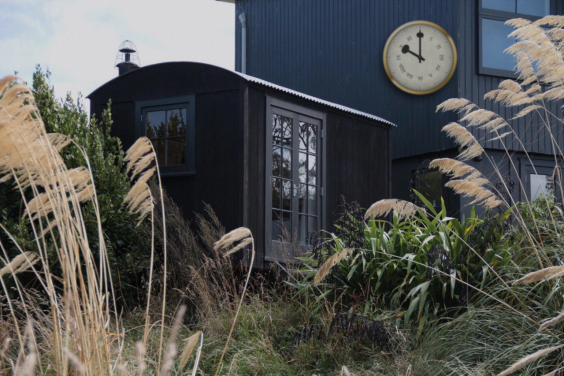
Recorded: h=10 m=0
